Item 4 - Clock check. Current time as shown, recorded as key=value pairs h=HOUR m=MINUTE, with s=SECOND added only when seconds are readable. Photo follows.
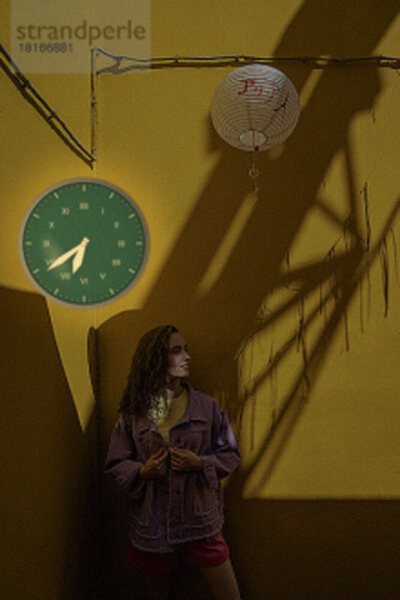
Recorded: h=6 m=39
